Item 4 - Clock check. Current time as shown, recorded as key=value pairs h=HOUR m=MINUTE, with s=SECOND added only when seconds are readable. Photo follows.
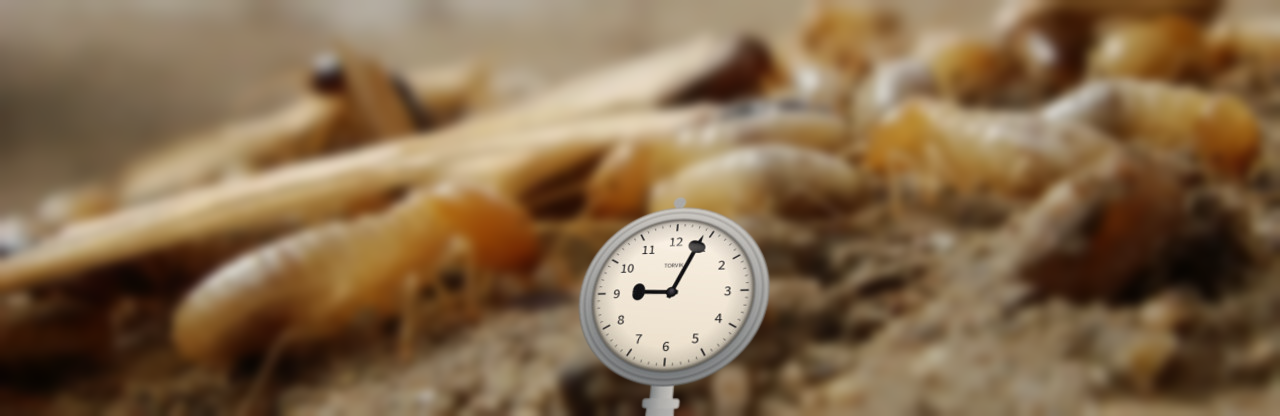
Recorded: h=9 m=4
